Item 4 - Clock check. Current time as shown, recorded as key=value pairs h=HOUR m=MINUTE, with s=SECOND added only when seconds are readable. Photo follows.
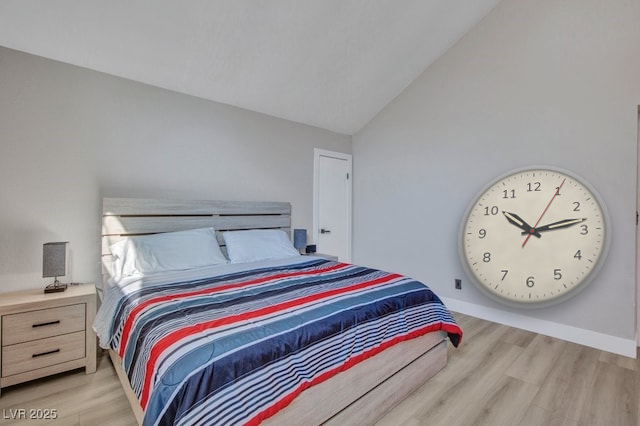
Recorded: h=10 m=13 s=5
